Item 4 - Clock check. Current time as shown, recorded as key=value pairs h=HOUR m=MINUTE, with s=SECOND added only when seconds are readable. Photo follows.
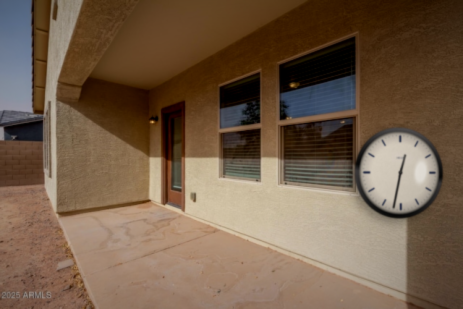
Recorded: h=12 m=32
